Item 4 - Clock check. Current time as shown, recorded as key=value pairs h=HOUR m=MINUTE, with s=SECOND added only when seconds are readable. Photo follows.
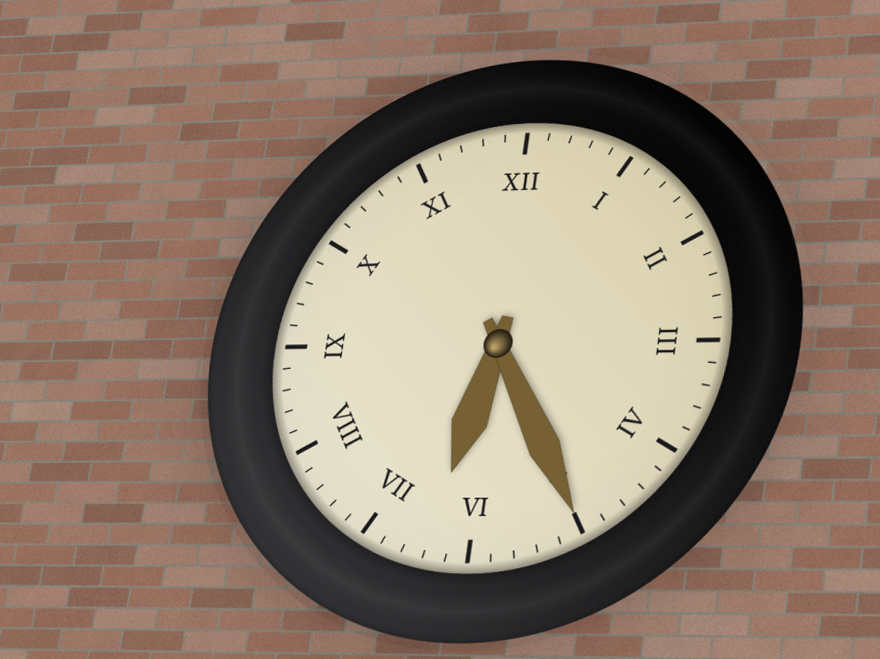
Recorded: h=6 m=25
